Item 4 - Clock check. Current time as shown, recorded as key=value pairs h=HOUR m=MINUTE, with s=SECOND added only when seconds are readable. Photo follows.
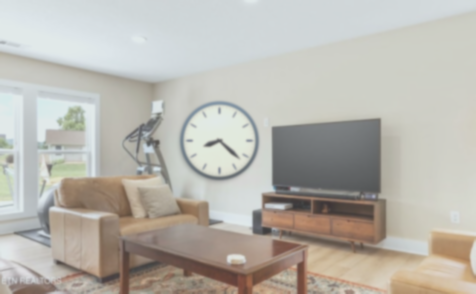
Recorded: h=8 m=22
